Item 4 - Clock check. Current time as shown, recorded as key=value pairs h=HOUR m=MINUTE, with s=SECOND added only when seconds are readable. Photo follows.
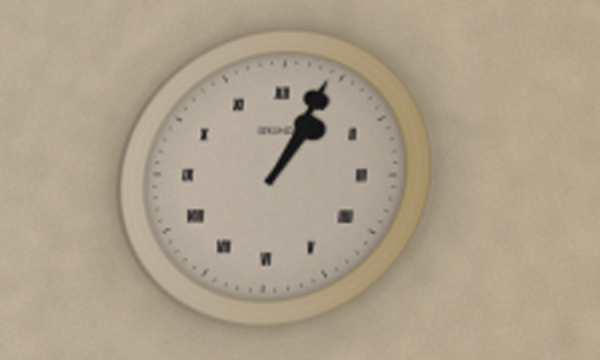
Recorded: h=1 m=4
